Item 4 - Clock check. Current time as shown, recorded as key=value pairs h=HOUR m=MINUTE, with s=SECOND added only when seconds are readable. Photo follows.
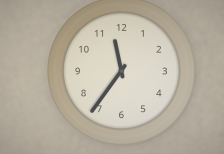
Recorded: h=11 m=36
